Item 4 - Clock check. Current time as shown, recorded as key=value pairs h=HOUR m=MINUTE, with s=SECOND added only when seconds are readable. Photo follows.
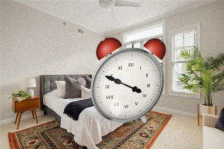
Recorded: h=3 m=49
